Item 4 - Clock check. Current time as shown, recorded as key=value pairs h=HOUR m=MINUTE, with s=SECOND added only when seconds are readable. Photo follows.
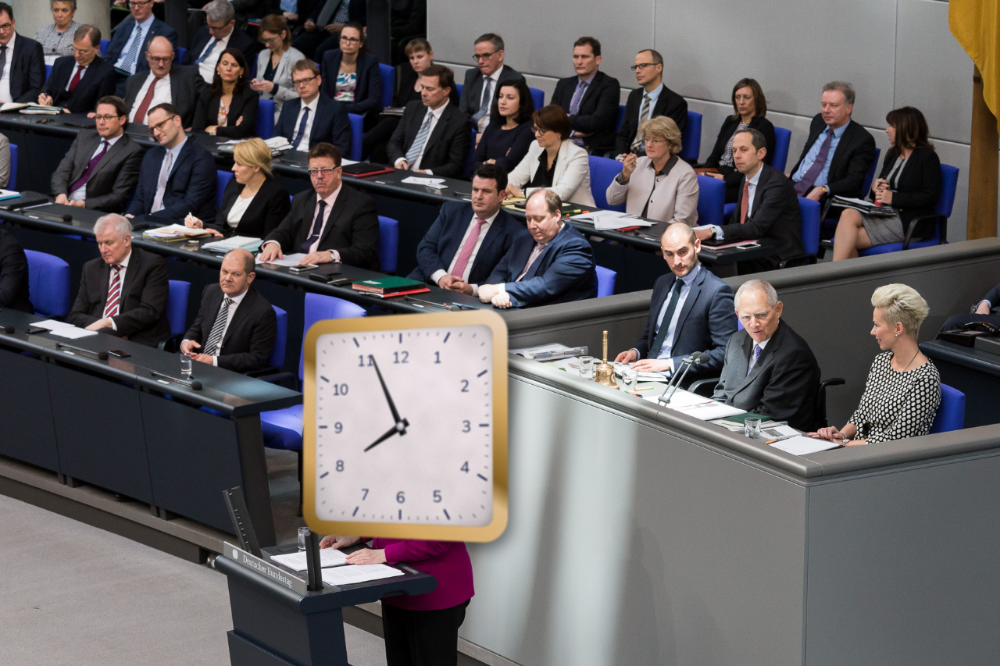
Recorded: h=7 m=56
